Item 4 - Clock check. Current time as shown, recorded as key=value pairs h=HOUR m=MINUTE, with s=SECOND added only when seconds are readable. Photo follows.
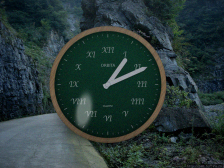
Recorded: h=1 m=11
